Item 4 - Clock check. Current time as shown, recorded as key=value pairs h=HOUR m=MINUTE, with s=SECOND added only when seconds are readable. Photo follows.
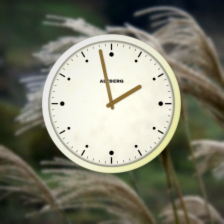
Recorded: h=1 m=58
